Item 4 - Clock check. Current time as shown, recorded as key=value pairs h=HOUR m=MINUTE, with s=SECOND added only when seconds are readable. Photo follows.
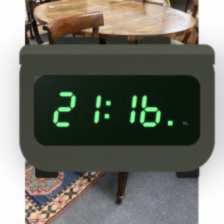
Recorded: h=21 m=16
